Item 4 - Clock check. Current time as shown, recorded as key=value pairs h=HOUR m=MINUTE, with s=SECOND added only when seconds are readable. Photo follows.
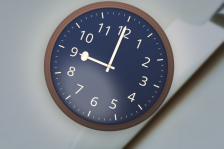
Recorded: h=9 m=0
